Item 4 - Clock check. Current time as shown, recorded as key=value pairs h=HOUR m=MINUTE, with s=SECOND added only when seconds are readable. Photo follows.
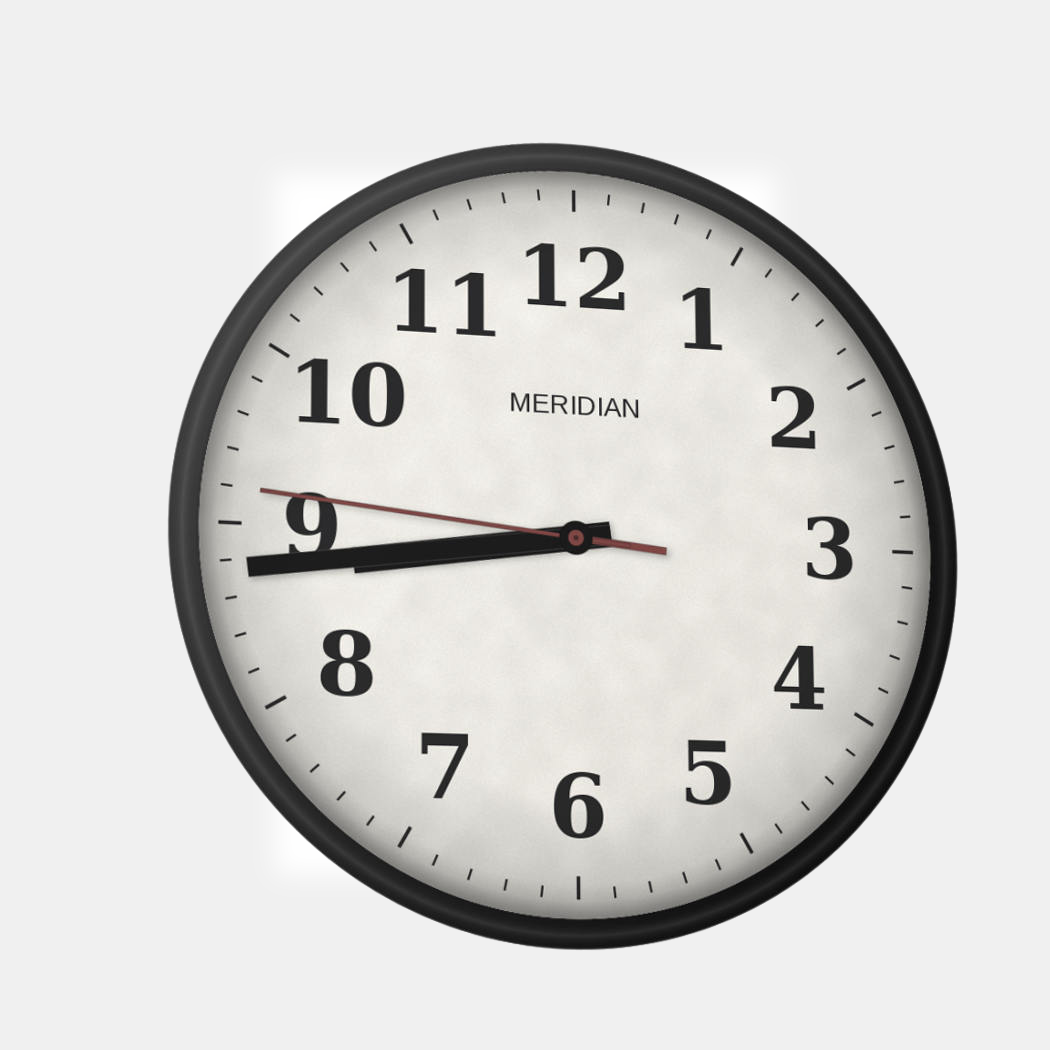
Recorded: h=8 m=43 s=46
